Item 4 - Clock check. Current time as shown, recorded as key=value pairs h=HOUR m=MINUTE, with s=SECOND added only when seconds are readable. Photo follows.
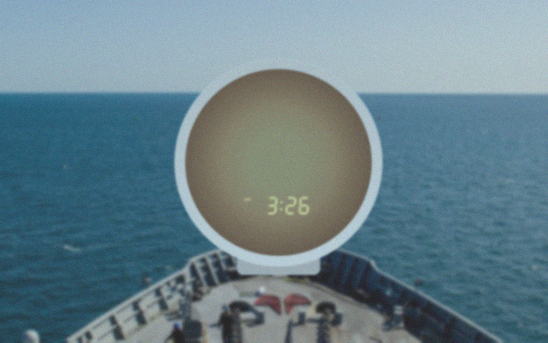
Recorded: h=3 m=26
